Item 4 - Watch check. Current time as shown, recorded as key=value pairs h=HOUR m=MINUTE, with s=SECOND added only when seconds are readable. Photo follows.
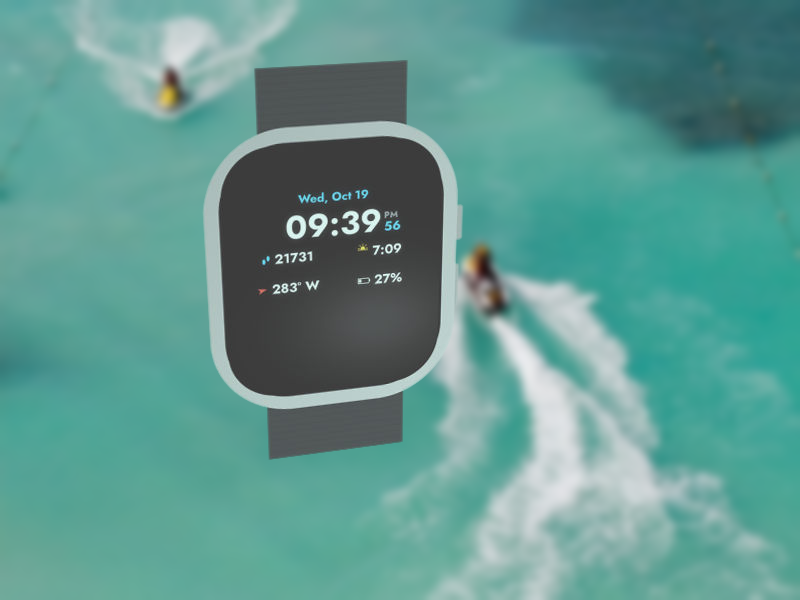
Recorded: h=9 m=39 s=56
